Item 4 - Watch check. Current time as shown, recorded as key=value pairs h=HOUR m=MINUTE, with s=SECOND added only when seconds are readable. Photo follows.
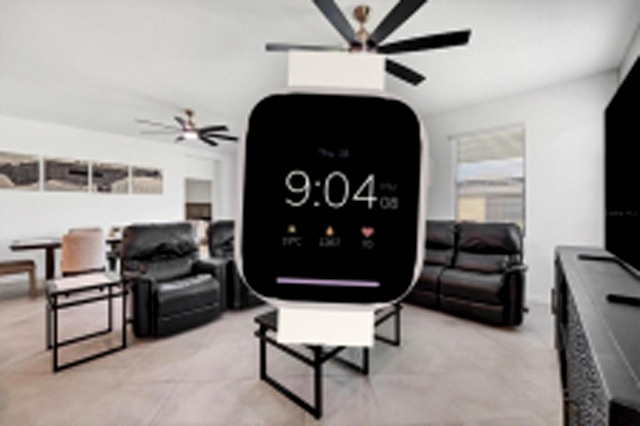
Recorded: h=9 m=4
